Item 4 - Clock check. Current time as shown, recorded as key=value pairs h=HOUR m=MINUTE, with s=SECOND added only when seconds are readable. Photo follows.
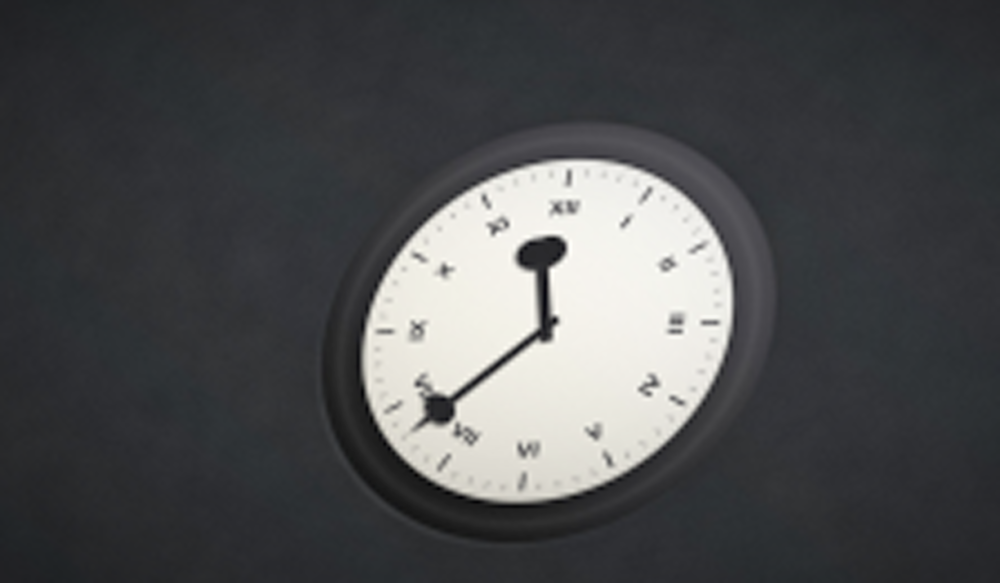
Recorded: h=11 m=38
